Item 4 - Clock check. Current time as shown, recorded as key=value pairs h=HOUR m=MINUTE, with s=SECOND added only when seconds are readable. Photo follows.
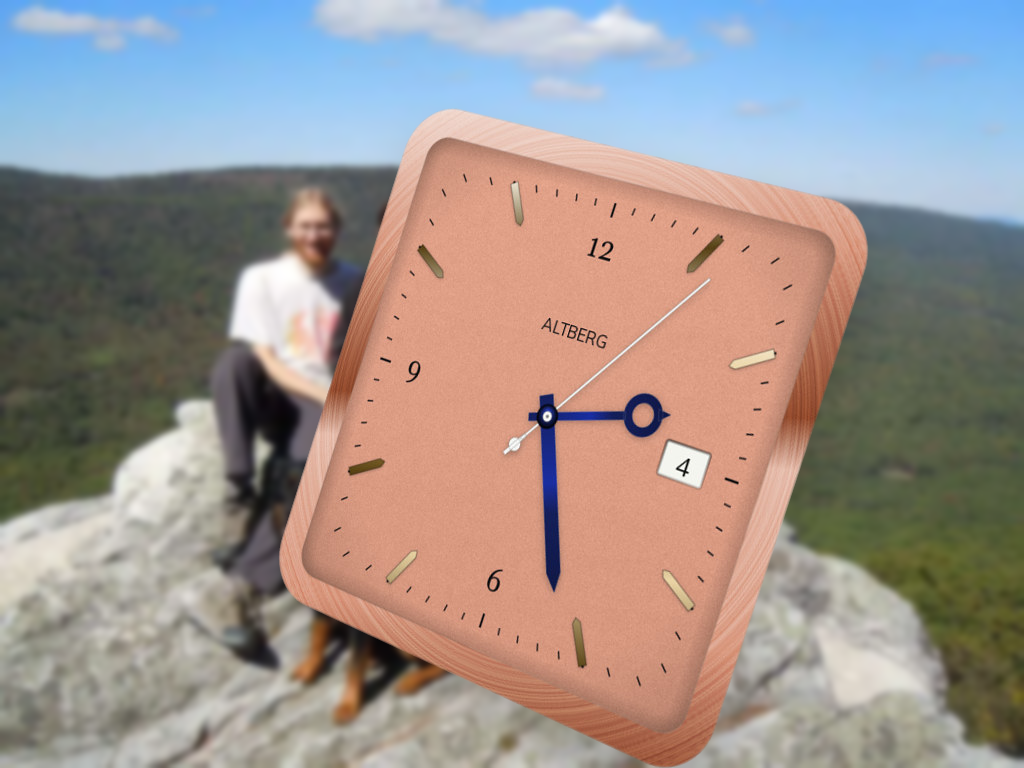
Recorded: h=2 m=26 s=6
